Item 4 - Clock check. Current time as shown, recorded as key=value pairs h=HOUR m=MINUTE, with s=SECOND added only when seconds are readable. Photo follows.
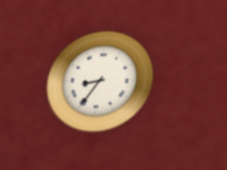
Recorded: h=8 m=35
